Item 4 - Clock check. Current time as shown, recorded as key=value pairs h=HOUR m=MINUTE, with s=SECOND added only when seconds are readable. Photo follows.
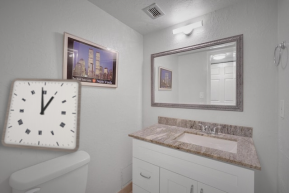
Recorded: h=12 m=59
